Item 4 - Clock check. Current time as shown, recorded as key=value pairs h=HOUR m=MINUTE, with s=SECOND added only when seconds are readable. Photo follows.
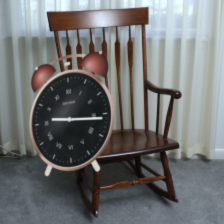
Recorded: h=9 m=16
